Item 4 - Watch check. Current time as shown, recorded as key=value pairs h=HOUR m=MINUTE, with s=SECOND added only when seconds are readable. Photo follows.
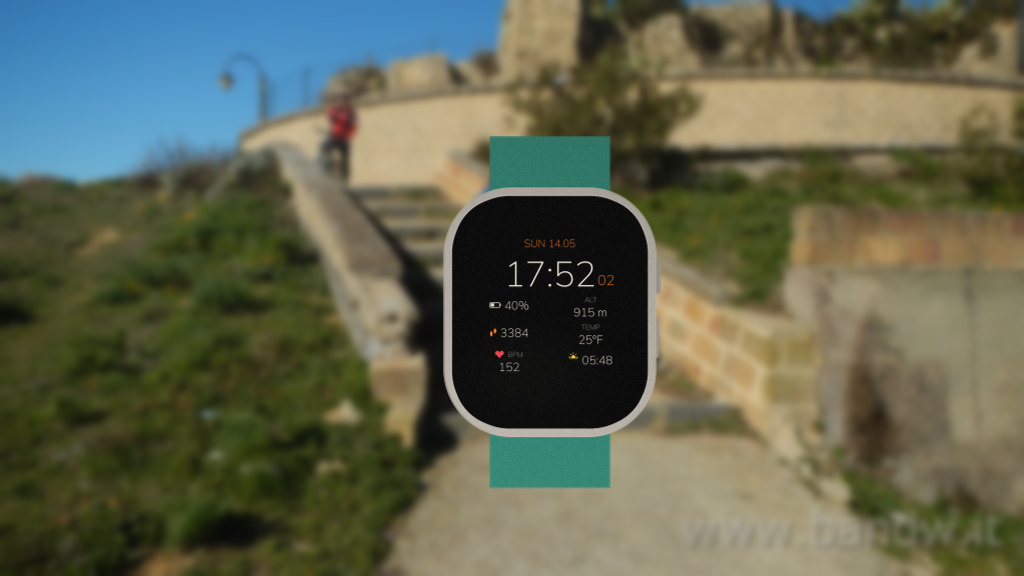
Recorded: h=17 m=52 s=2
